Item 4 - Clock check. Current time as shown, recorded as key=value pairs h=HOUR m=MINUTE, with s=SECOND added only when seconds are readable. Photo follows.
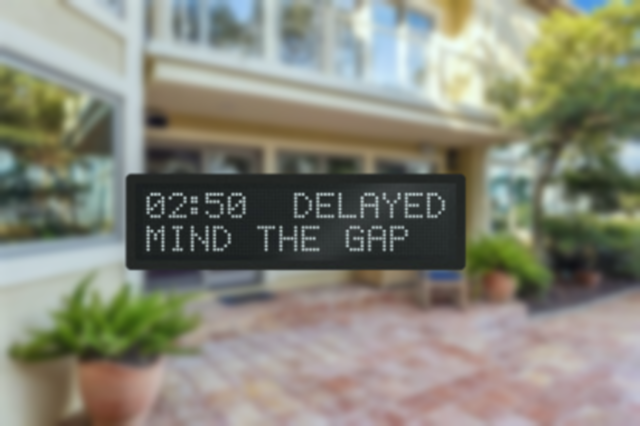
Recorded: h=2 m=50
